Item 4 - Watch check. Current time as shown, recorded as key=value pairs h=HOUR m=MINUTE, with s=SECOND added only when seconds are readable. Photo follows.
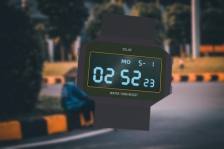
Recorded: h=2 m=52 s=23
